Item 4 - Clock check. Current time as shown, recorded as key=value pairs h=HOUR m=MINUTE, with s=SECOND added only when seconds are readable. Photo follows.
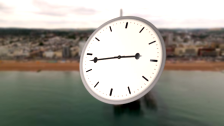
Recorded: h=2 m=43
